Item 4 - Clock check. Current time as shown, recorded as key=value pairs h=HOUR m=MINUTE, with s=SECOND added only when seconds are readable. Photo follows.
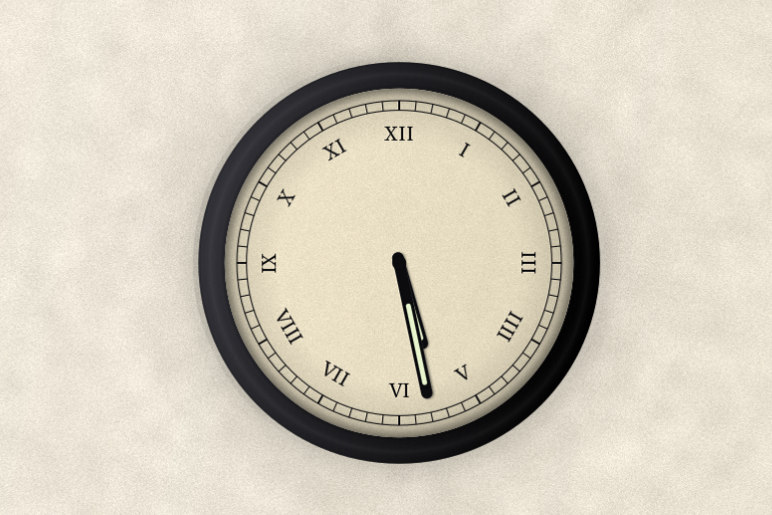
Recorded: h=5 m=28
